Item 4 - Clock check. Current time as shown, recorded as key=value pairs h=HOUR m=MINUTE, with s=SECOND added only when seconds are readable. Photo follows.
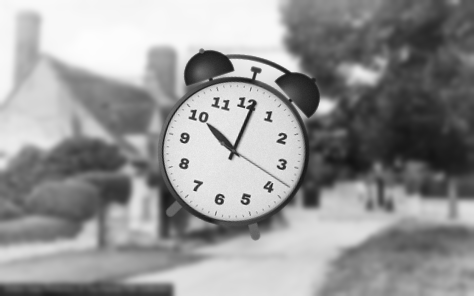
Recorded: h=10 m=1 s=18
